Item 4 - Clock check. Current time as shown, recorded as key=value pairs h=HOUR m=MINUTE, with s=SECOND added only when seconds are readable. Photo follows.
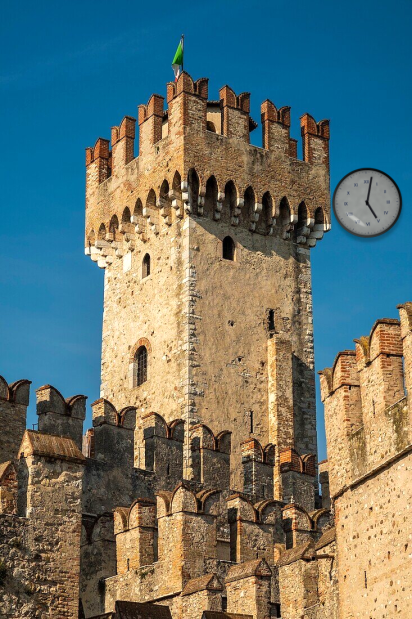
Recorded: h=5 m=2
